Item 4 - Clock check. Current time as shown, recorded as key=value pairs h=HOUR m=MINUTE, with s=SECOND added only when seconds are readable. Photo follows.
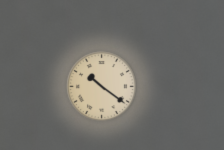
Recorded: h=10 m=21
